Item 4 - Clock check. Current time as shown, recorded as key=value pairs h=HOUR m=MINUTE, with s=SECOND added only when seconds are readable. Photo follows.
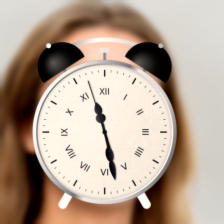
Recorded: h=11 m=27 s=57
